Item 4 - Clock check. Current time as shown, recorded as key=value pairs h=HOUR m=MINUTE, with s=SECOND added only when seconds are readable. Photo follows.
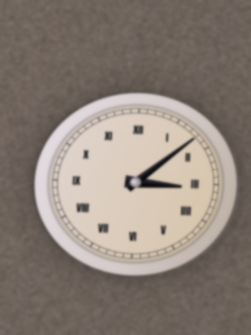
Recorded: h=3 m=8
